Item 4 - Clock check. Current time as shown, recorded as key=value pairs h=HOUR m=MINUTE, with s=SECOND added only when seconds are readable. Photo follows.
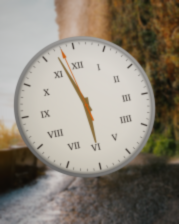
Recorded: h=5 m=56 s=58
